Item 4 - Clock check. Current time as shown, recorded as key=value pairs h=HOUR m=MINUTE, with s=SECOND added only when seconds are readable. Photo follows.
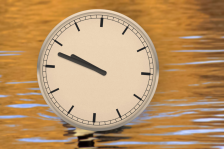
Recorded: h=9 m=48
